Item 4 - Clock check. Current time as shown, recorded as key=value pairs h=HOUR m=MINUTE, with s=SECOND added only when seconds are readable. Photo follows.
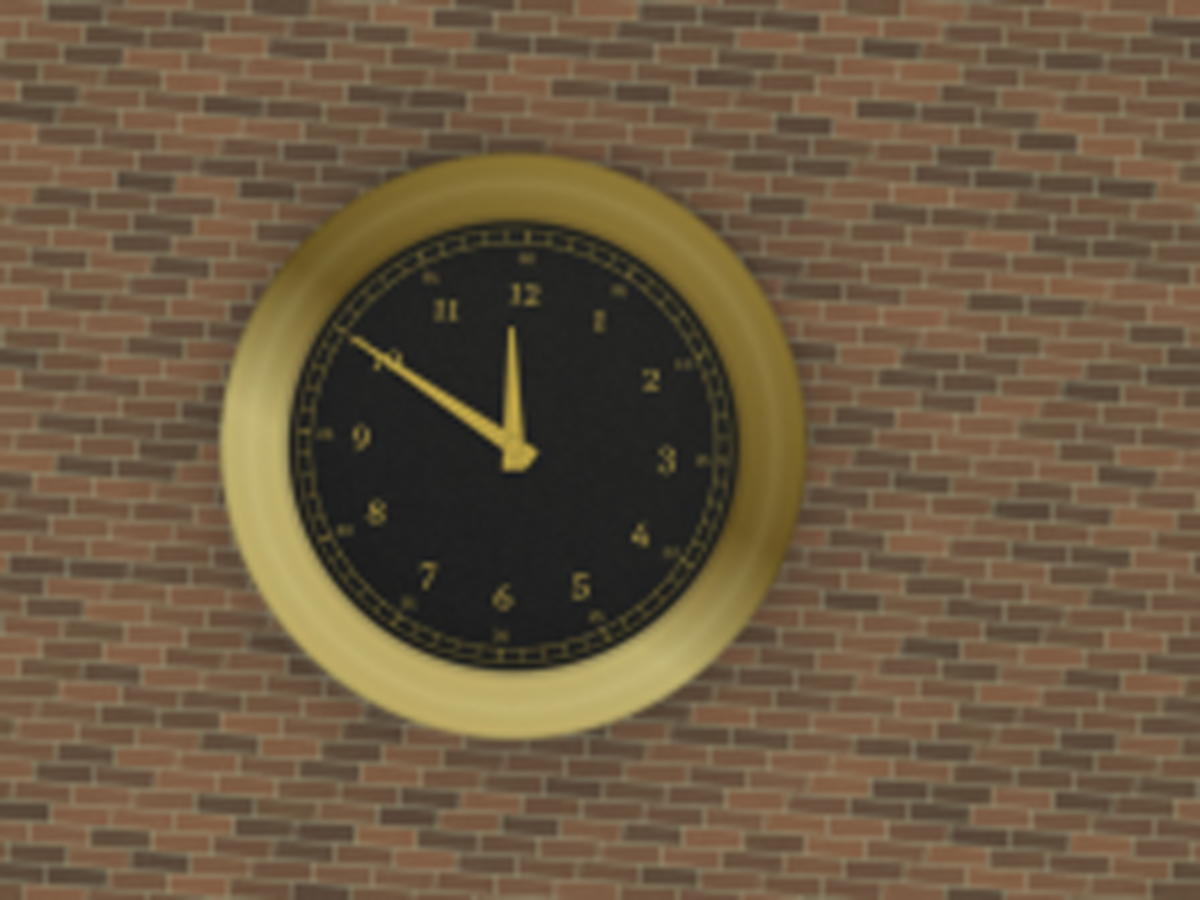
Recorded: h=11 m=50
